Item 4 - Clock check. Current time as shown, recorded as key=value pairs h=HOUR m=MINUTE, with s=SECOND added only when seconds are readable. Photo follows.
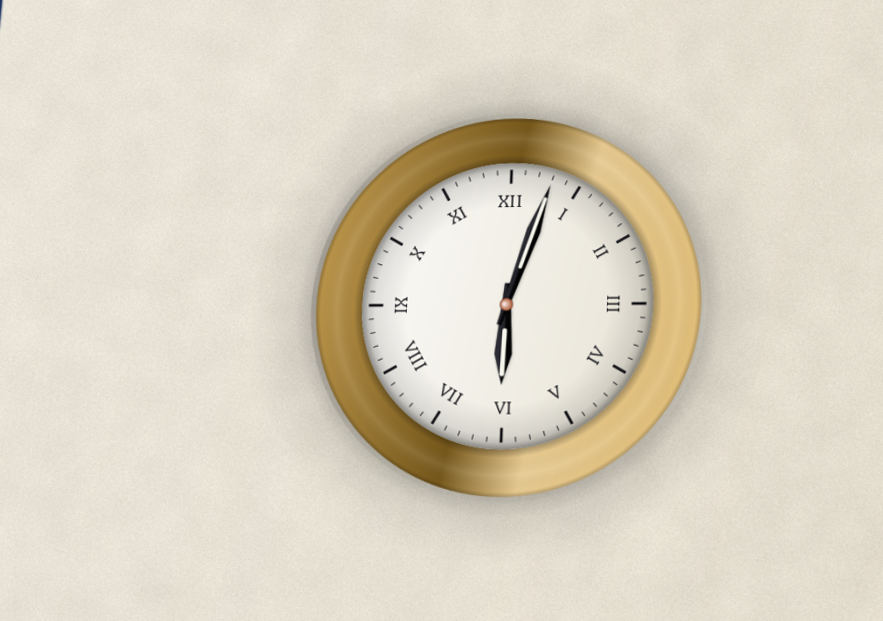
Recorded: h=6 m=3
